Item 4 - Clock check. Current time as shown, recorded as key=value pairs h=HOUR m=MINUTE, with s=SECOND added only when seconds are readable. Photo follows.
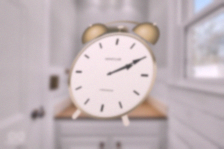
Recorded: h=2 m=10
